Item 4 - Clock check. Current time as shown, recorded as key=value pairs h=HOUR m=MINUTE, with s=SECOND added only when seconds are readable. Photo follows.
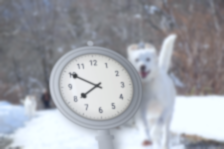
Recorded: h=7 m=50
